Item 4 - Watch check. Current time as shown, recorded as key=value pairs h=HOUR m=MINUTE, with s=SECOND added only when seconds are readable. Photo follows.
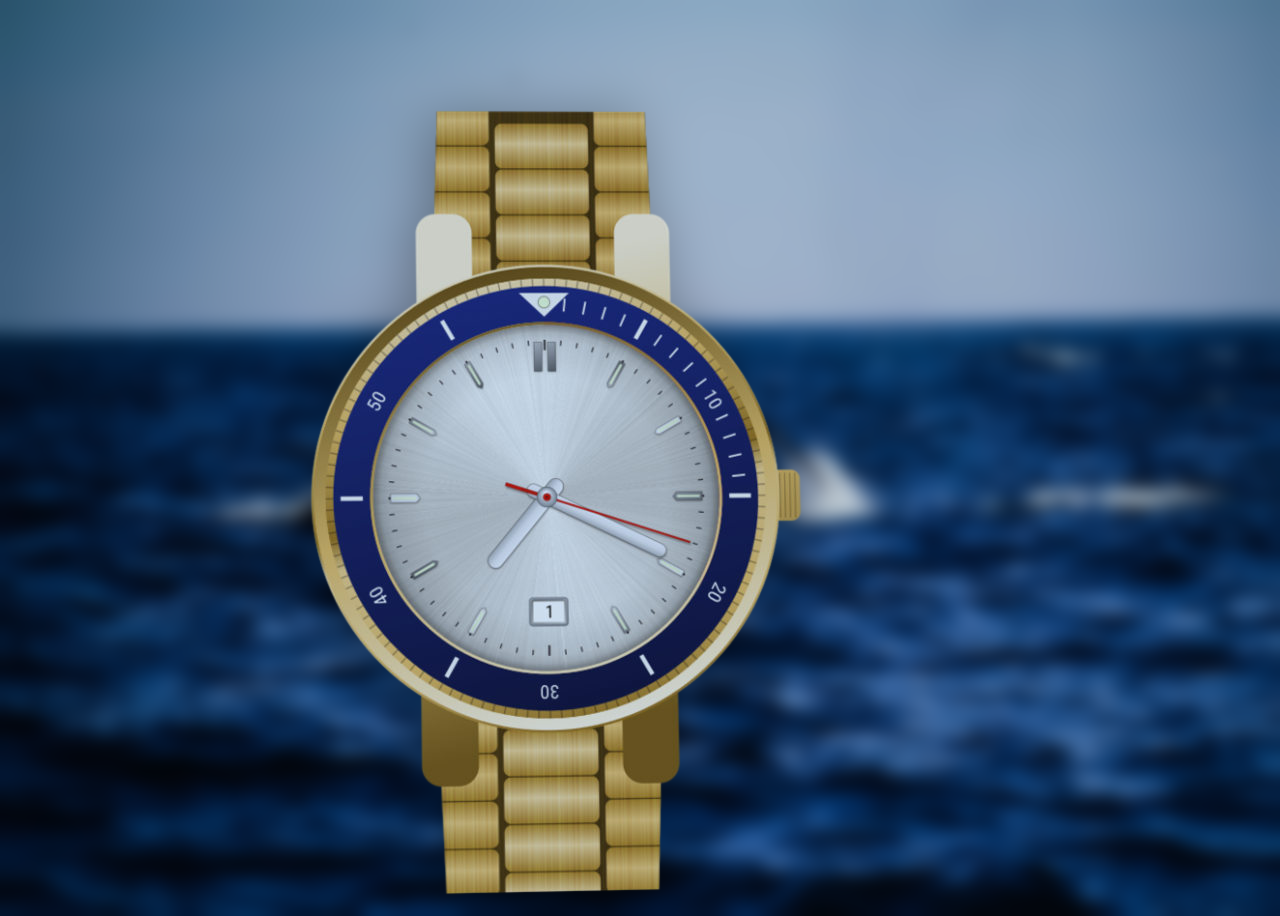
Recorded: h=7 m=19 s=18
